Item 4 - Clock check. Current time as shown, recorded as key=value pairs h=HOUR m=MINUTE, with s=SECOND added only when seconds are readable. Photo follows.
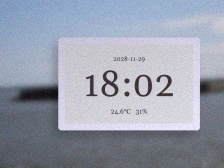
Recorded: h=18 m=2
